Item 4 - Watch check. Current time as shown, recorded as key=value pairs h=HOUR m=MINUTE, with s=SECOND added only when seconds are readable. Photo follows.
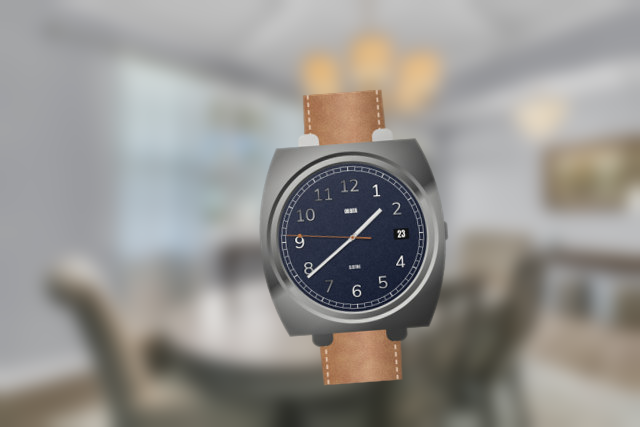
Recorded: h=1 m=38 s=46
